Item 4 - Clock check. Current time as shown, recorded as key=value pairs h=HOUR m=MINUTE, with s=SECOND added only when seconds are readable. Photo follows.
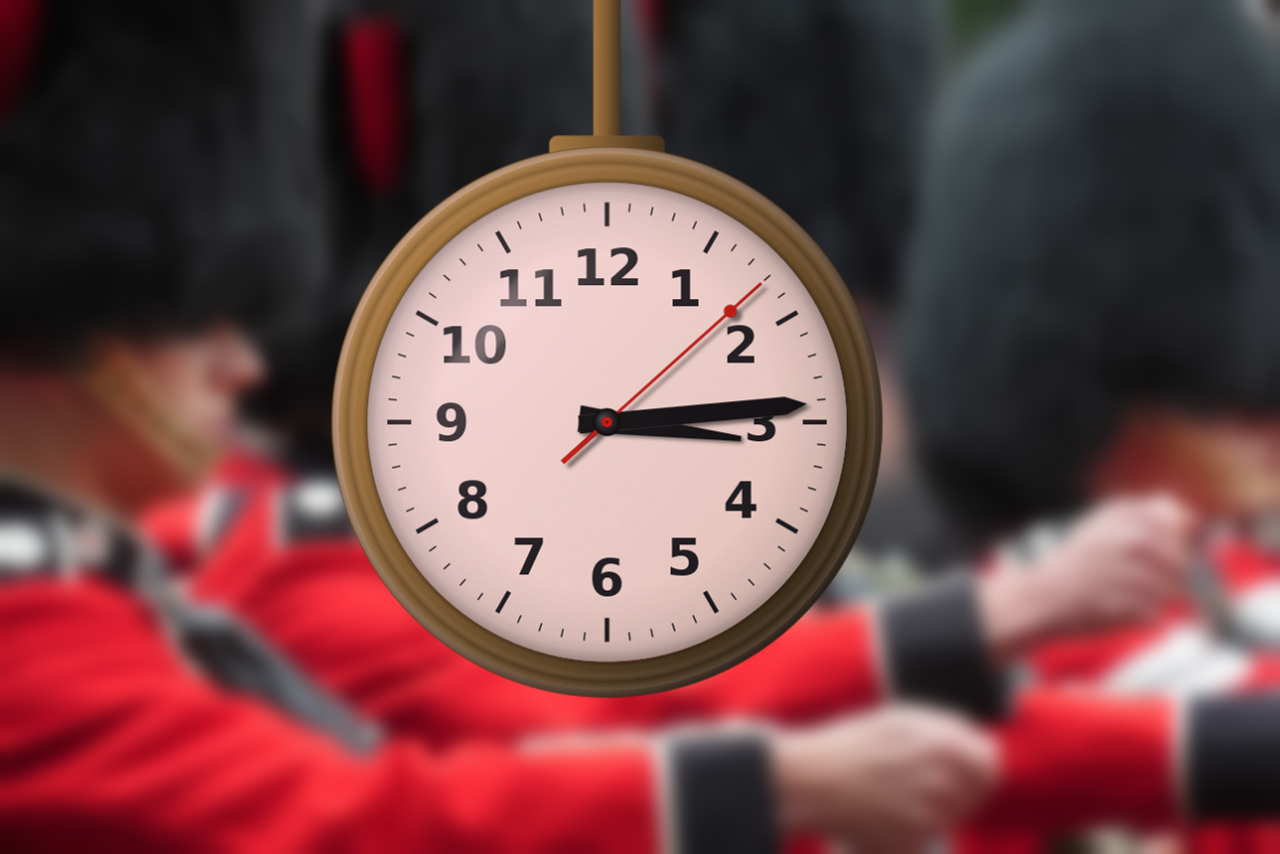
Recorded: h=3 m=14 s=8
